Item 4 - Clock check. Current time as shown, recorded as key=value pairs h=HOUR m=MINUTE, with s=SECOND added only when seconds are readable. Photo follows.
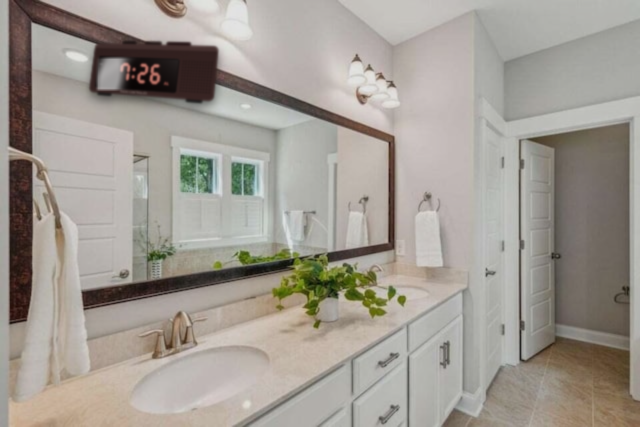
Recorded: h=7 m=26
